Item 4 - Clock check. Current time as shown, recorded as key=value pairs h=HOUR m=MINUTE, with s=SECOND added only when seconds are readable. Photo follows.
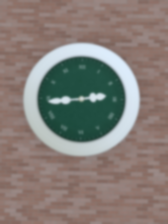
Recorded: h=2 m=44
